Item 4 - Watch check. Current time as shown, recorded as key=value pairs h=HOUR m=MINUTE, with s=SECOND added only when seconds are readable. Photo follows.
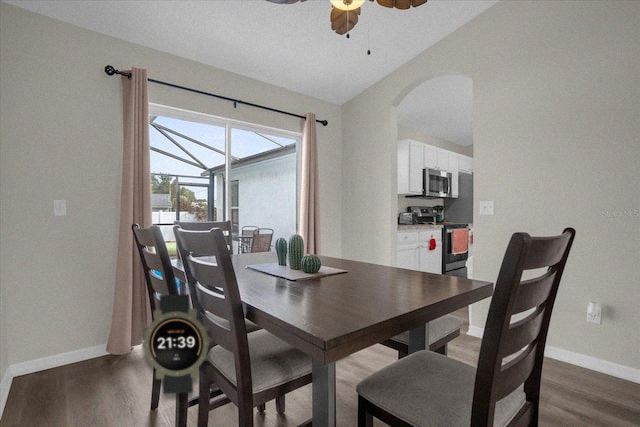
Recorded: h=21 m=39
